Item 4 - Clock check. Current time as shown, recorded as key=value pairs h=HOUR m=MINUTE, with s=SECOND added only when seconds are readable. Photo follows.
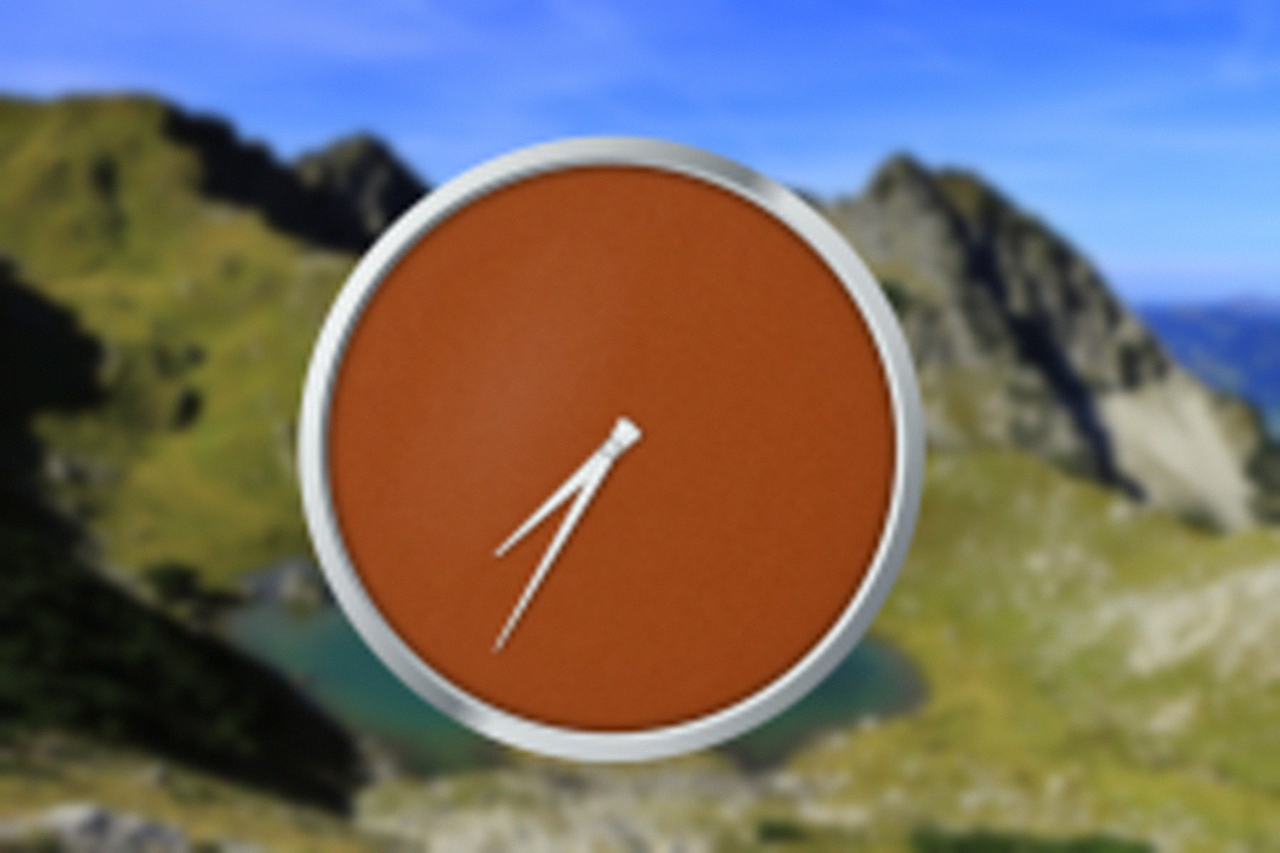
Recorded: h=7 m=35
